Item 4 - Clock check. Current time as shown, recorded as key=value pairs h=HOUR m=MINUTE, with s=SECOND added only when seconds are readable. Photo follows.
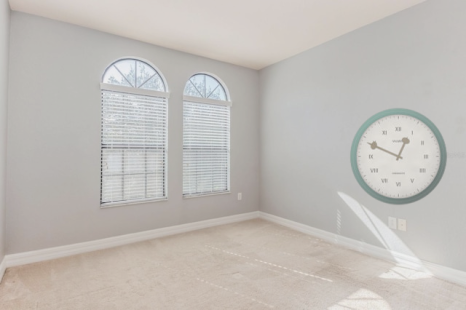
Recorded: h=12 m=49
